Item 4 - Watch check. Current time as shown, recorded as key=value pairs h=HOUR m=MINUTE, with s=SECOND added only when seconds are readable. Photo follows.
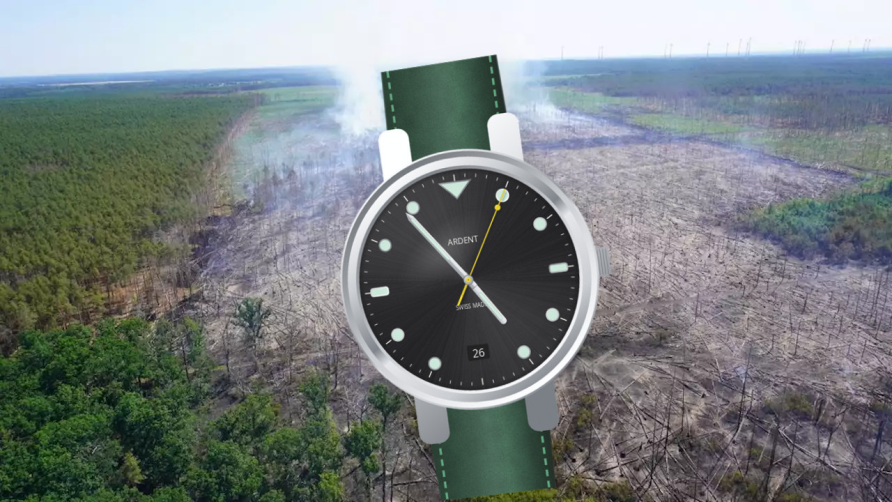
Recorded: h=4 m=54 s=5
